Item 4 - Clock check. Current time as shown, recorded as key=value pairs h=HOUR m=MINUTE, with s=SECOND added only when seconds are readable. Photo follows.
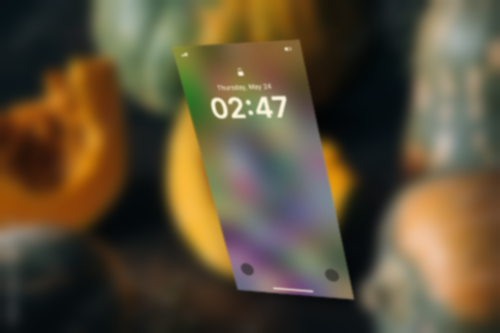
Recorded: h=2 m=47
